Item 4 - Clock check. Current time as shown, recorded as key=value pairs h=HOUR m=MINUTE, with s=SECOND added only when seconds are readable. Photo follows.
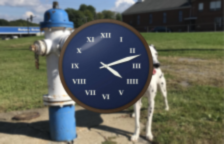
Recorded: h=4 m=12
